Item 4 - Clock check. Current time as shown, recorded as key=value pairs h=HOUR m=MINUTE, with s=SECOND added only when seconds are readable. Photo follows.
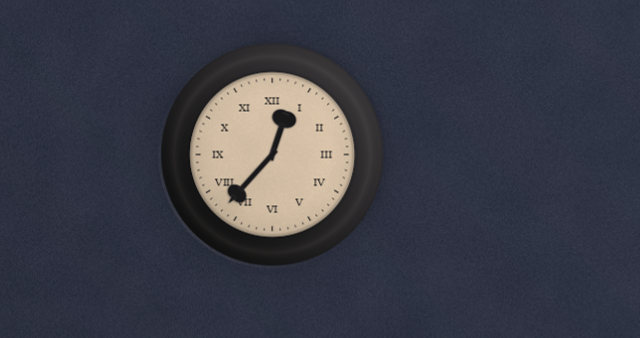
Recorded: h=12 m=37
